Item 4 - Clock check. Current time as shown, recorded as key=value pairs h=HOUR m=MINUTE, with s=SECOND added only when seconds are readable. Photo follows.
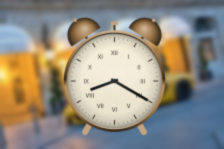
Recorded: h=8 m=20
